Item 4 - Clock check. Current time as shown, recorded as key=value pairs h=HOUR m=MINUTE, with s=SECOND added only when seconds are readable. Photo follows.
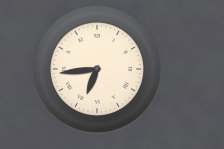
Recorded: h=6 m=44
